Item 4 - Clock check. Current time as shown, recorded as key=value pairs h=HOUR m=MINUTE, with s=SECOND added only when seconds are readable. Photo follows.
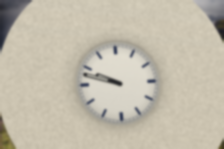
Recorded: h=9 m=48
